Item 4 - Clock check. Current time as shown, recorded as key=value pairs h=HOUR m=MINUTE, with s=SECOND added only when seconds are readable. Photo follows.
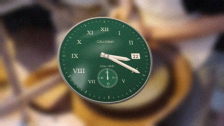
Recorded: h=3 m=20
